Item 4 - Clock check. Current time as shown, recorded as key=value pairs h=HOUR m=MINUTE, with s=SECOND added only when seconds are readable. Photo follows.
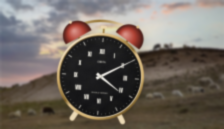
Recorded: h=4 m=10
